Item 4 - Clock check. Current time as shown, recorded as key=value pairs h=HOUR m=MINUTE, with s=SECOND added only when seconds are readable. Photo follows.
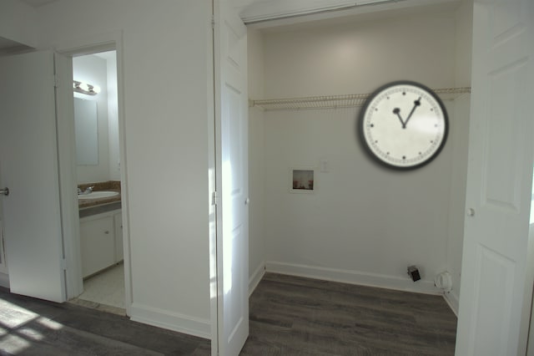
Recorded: h=11 m=5
